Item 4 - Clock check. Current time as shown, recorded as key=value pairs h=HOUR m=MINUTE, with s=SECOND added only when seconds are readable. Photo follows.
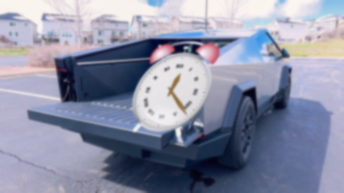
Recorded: h=12 m=22
